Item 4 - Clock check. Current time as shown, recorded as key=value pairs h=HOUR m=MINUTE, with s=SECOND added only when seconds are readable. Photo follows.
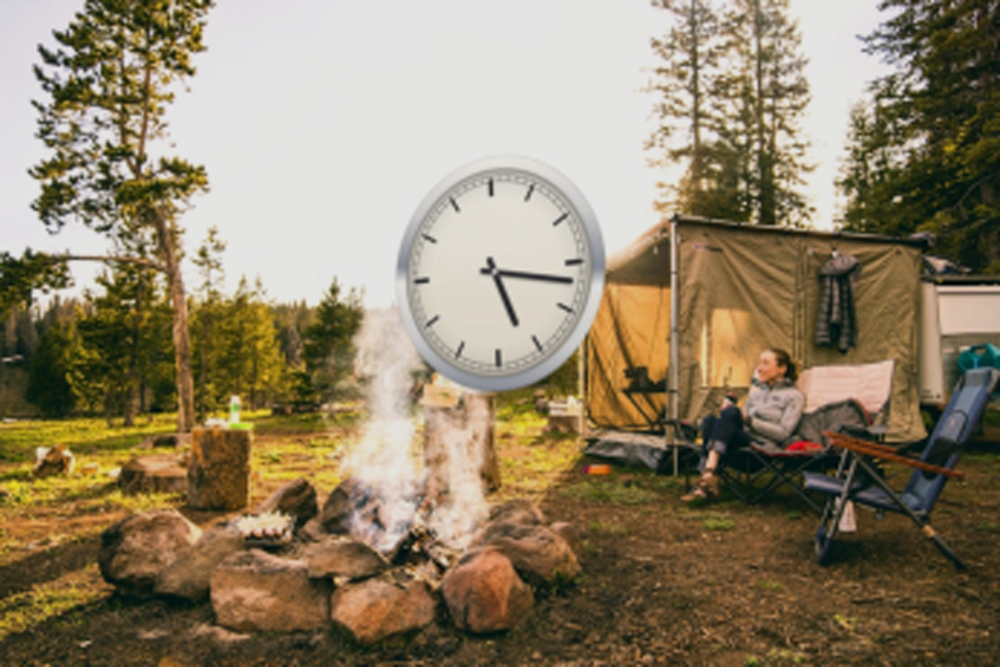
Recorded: h=5 m=17
